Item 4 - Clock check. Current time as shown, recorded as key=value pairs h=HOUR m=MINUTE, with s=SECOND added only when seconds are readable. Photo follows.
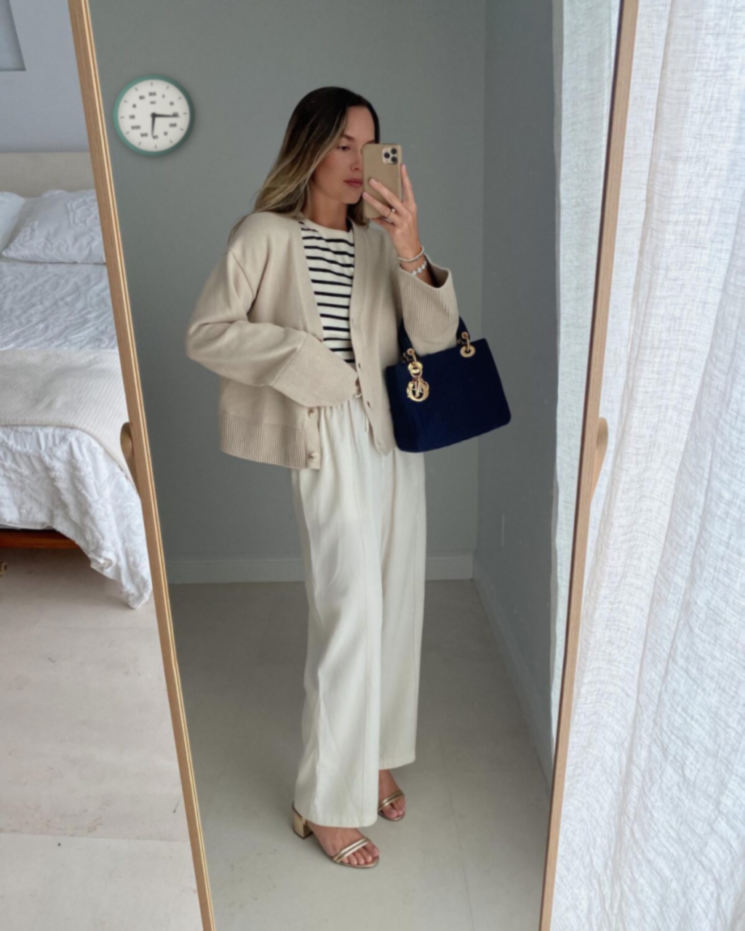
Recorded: h=6 m=16
